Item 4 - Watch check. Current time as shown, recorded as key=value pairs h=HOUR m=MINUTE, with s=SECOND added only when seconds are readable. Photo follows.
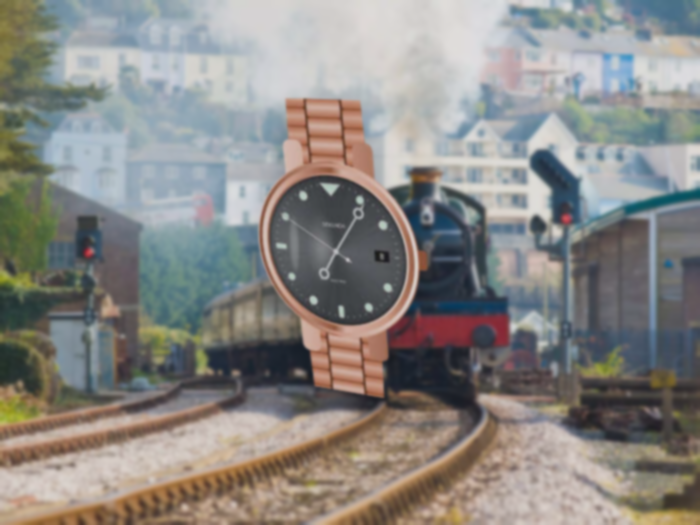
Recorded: h=7 m=5 s=50
